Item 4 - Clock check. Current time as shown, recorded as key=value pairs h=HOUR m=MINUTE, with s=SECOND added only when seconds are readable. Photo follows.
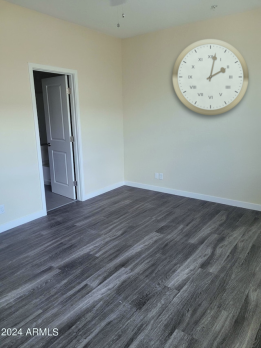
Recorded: h=2 m=2
